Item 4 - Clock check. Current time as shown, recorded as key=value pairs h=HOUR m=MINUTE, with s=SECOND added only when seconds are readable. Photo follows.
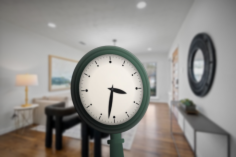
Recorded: h=3 m=32
